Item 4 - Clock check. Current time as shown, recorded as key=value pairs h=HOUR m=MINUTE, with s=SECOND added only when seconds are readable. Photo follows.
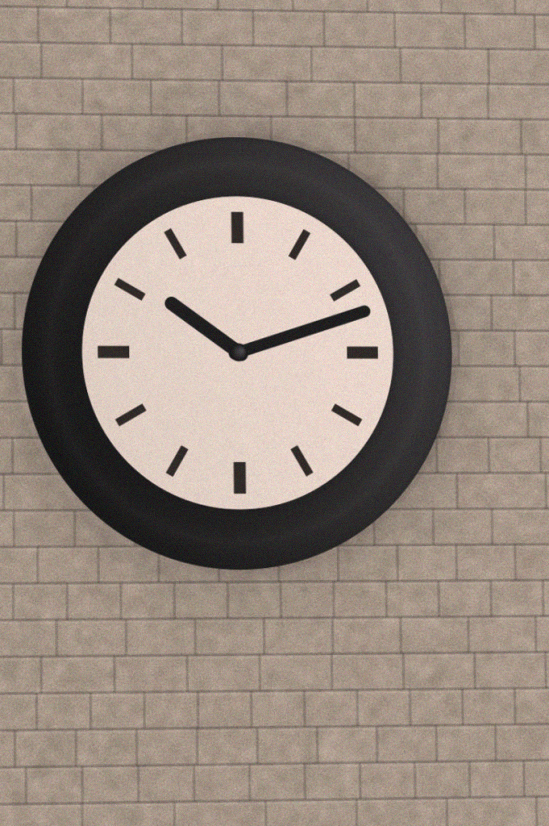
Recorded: h=10 m=12
